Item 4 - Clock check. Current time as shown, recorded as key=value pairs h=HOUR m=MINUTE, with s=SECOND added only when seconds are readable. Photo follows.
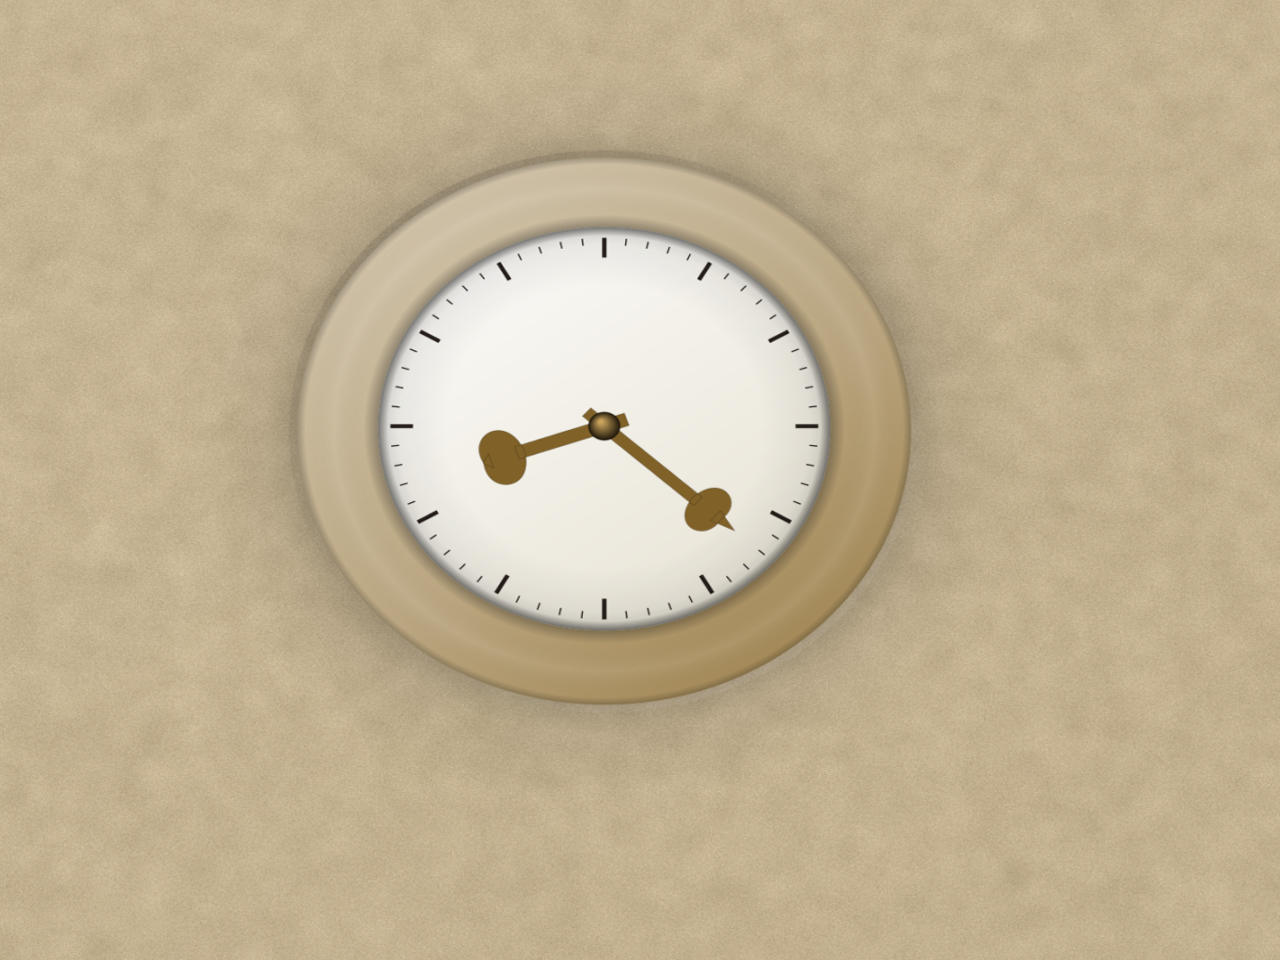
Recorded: h=8 m=22
